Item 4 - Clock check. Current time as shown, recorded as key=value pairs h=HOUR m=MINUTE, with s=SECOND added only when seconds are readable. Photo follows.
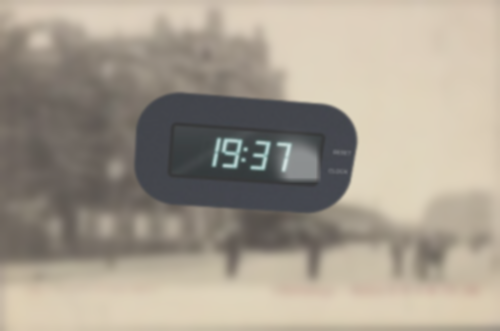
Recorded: h=19 m=37
